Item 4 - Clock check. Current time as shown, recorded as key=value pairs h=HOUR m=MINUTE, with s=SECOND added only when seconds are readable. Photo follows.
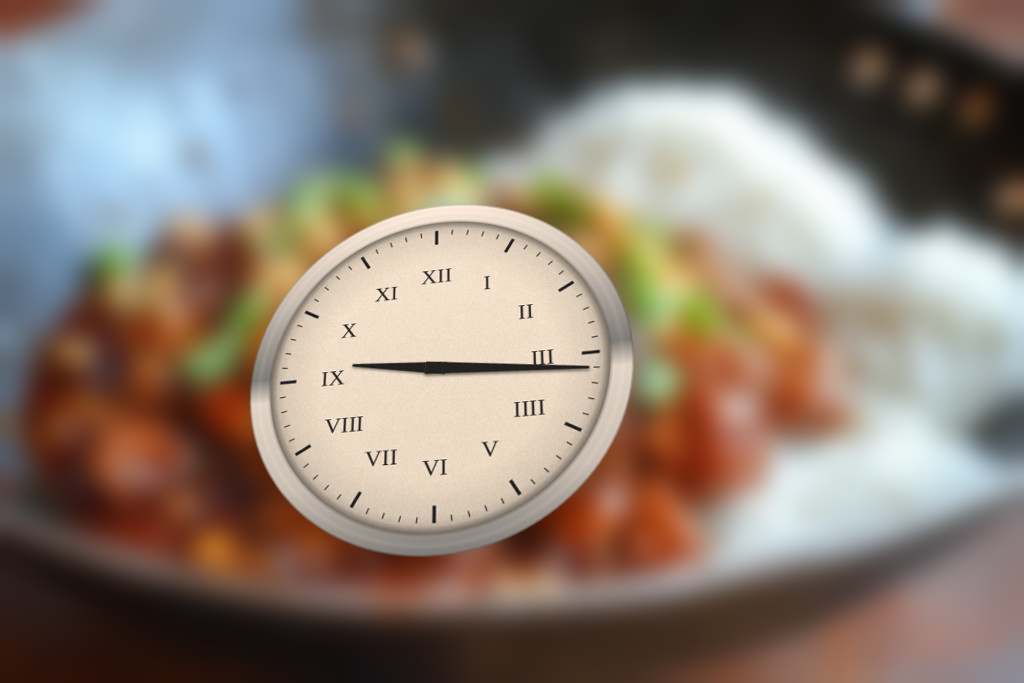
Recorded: h=9 m=16
